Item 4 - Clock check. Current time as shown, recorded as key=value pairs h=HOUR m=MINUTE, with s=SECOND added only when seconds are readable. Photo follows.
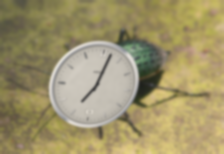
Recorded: h=7 m=2
